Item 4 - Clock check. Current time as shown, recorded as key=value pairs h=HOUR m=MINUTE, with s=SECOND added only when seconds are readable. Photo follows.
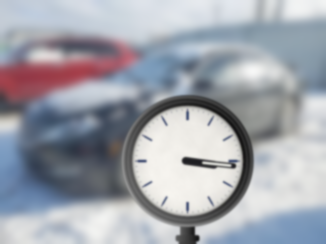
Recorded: h=3 m=16
